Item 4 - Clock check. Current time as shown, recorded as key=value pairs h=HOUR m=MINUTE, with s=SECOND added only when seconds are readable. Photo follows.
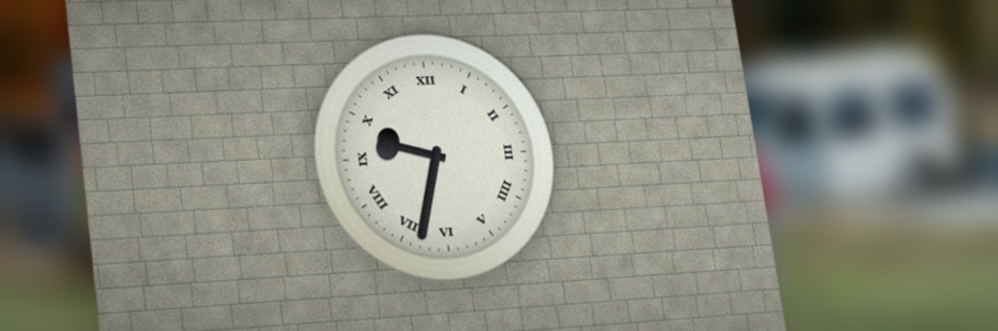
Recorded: h=9 m=33
